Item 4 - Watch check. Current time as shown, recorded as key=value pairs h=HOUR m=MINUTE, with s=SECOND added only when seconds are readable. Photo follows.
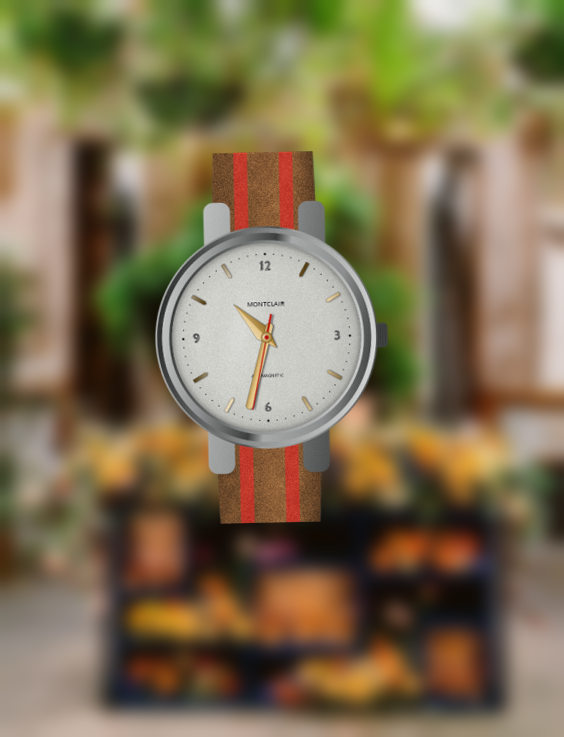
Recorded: h=10 m=32 s=32
